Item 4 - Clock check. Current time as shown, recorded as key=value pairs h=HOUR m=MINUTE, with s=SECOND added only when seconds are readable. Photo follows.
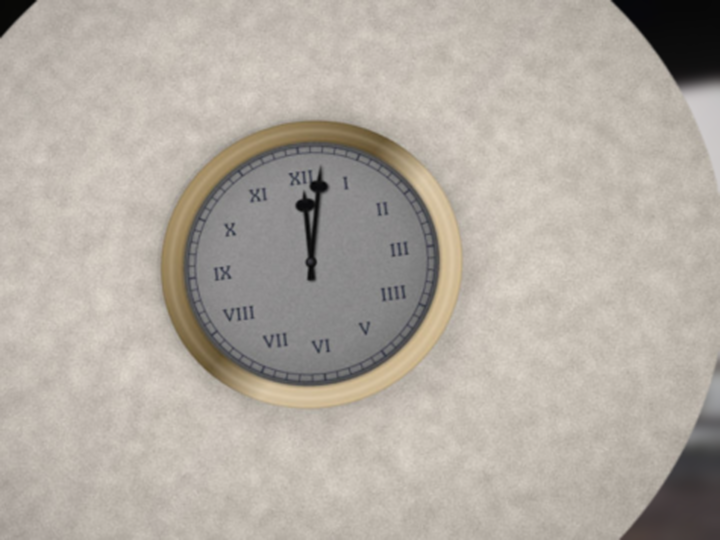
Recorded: h=12 m=2
